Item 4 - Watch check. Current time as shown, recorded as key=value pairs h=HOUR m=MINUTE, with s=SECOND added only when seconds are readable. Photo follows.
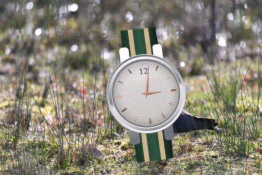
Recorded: h=3 m=2
